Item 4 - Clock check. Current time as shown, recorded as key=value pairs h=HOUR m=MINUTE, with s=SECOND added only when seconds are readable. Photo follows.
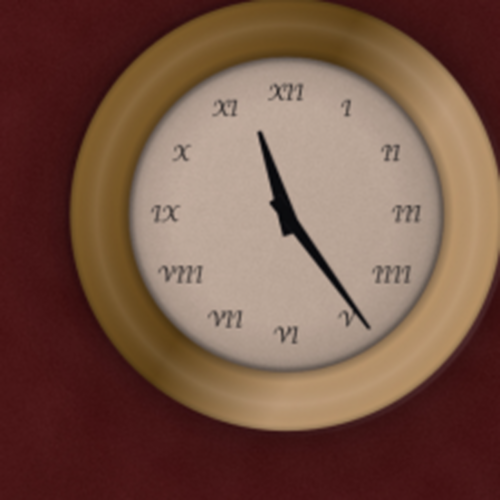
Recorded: h=11 m=24
